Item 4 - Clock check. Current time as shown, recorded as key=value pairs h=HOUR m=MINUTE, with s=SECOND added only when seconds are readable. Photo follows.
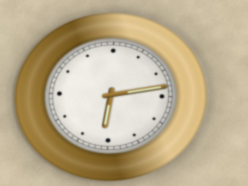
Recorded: h=6 m=13
